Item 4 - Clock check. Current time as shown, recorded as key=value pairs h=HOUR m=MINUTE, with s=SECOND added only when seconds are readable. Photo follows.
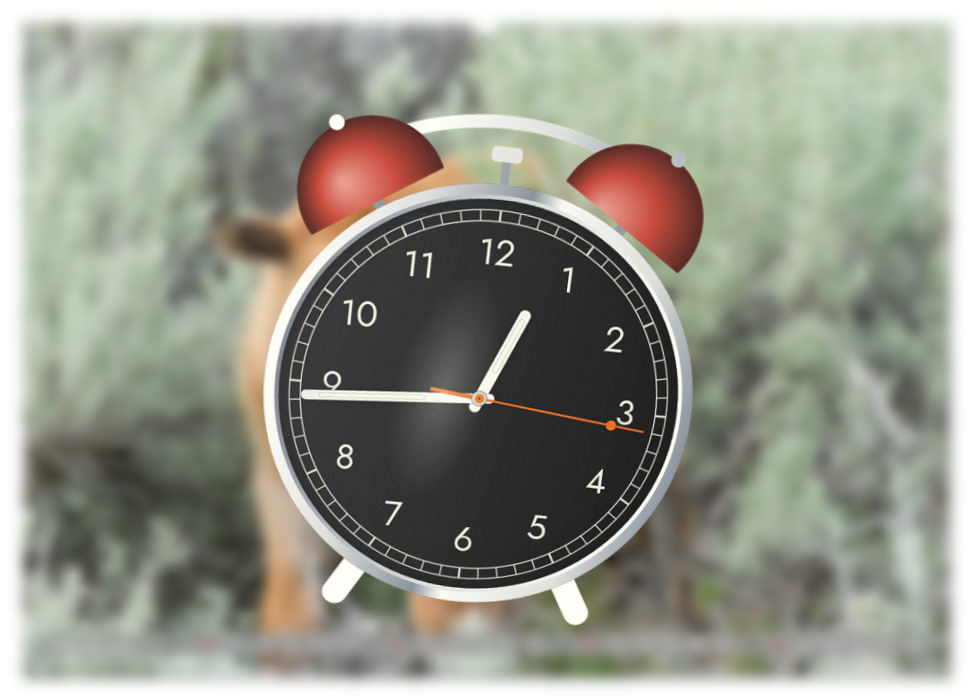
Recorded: h=12 m=44 s=16
